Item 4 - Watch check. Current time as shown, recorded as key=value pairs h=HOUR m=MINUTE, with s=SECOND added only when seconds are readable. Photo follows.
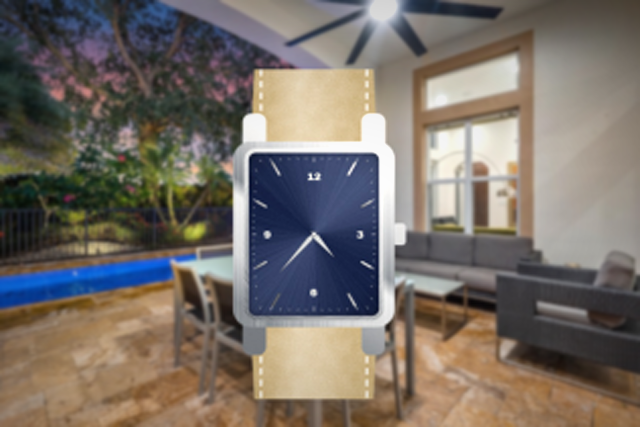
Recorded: h=4 m=37
